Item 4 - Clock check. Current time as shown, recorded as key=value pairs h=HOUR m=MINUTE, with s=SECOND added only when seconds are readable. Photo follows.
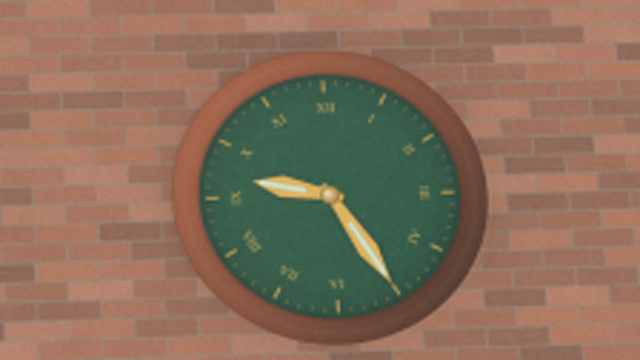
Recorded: h=9 m=25
